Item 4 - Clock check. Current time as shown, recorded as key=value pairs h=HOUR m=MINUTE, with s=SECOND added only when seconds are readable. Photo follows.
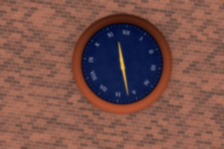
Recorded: h=11 m=27
